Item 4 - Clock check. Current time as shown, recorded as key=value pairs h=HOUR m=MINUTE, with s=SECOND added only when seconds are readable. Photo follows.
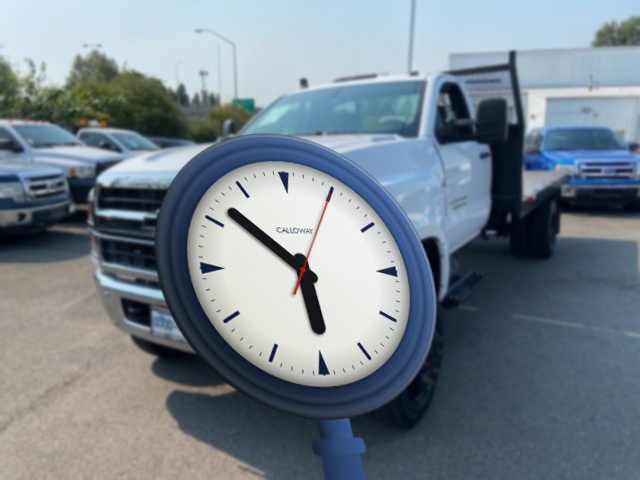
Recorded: h=5 m=52 s=5
